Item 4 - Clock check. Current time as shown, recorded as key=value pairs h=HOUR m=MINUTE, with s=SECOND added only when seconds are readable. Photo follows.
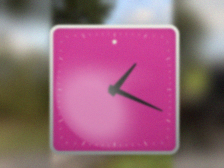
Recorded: h=1 m=19
